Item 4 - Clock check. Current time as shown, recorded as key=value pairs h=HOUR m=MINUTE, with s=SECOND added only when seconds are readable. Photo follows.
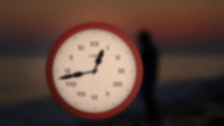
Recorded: h=12 m=43
